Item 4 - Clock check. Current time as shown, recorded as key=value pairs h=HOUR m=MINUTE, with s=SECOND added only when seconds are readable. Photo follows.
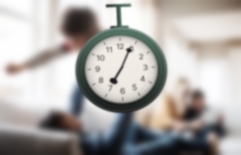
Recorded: h=7 m=4
